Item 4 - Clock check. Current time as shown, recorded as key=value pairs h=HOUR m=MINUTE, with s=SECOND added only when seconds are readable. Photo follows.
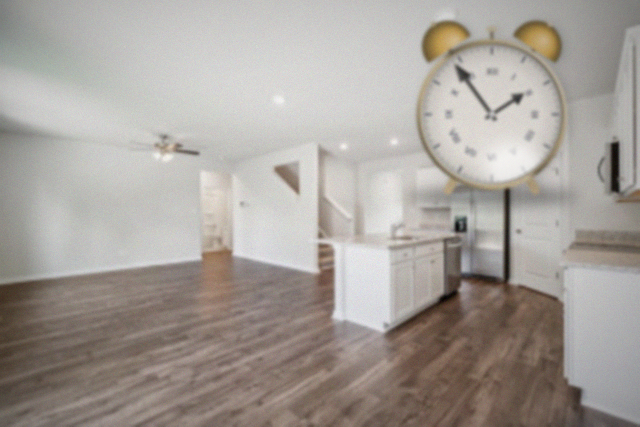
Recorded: h=1 m=54
